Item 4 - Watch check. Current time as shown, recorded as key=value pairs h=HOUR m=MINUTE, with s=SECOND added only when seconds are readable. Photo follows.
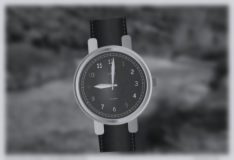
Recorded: h=9 m=1
